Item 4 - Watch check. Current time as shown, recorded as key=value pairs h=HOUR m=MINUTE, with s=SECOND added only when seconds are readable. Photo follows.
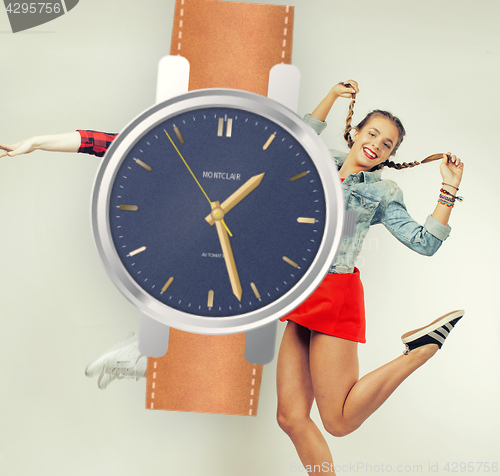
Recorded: h=1 m=26 s=54
